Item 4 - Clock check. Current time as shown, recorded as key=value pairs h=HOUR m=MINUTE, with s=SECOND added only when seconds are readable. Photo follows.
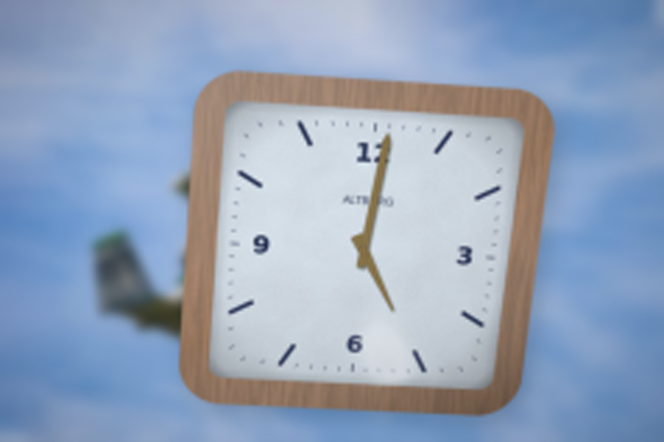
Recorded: h=5 m=1
